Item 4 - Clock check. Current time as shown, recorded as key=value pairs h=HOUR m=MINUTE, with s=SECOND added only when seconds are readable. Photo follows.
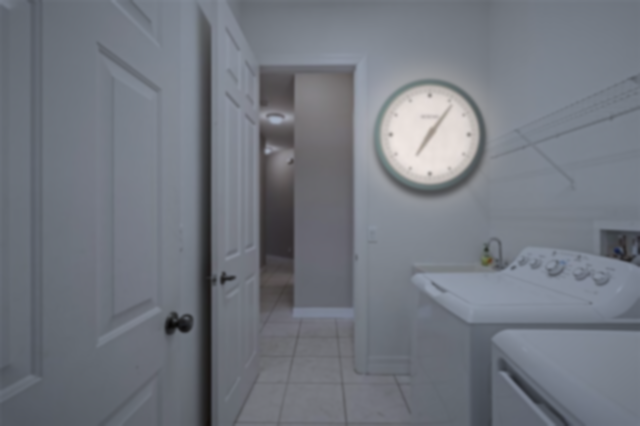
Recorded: h=7 m=6
